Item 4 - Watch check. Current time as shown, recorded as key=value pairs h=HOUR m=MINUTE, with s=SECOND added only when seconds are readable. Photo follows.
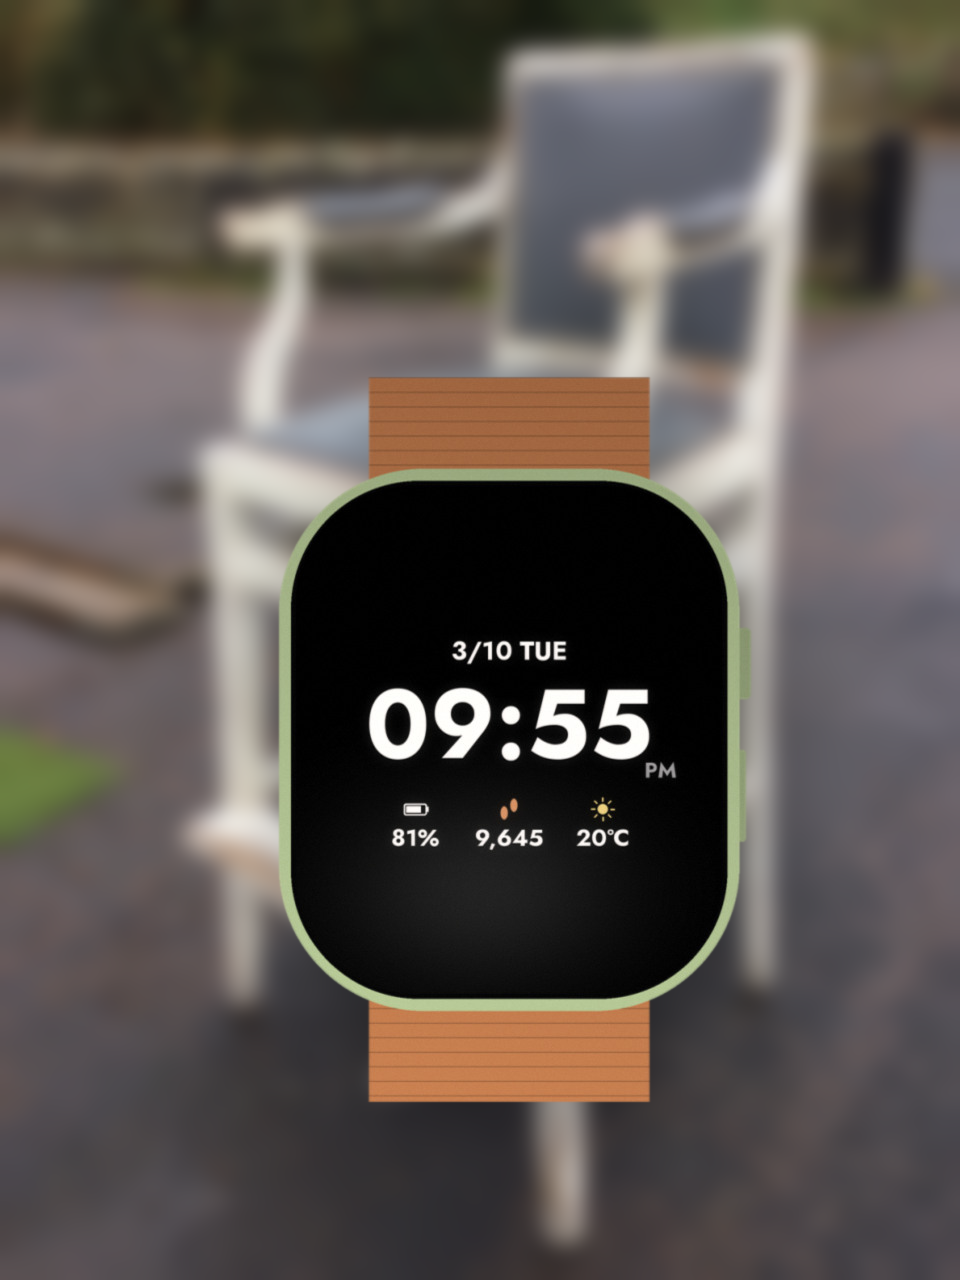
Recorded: h=9 m=55
